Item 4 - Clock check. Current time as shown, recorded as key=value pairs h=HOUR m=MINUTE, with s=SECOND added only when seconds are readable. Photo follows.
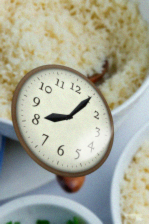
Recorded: h=8 m=5
